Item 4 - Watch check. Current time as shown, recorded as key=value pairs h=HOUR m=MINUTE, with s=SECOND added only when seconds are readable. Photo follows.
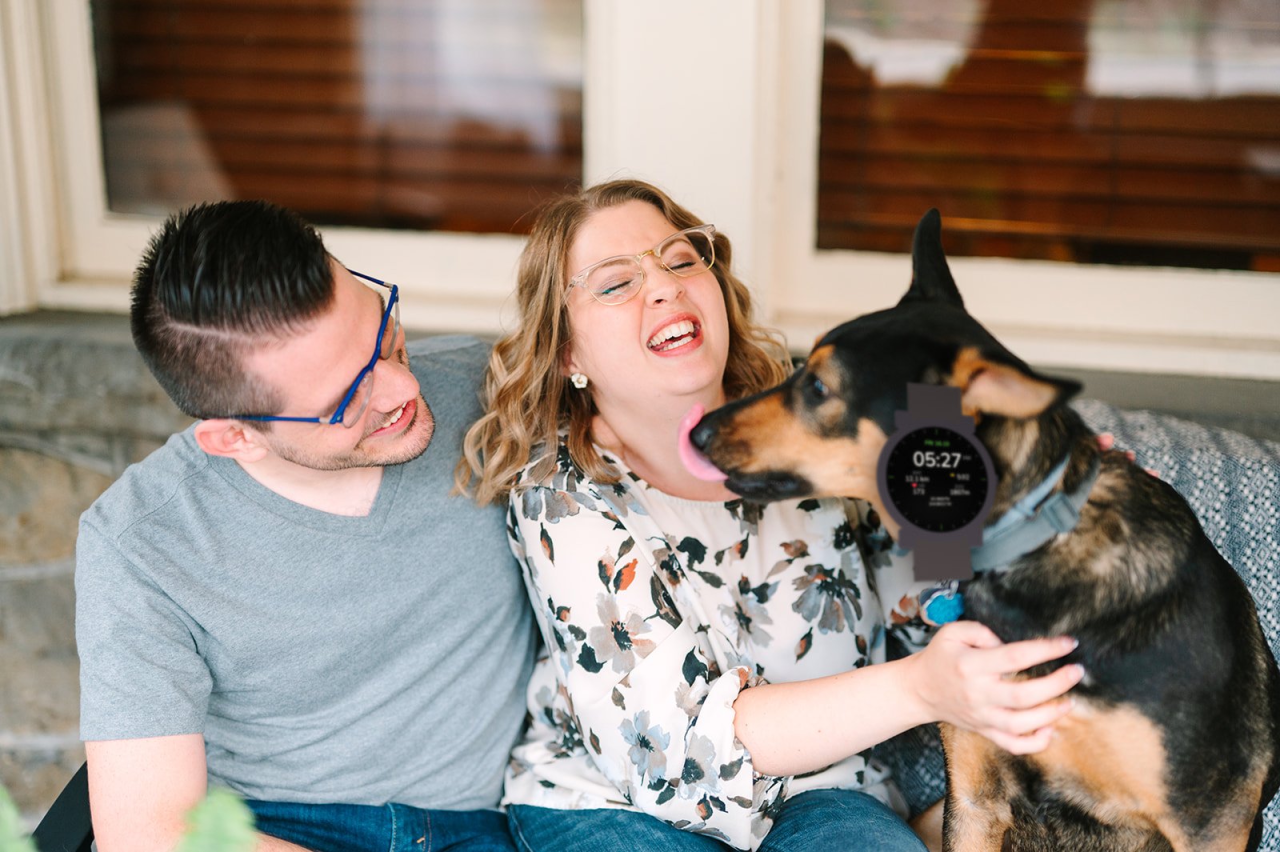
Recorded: h=5 m=27
